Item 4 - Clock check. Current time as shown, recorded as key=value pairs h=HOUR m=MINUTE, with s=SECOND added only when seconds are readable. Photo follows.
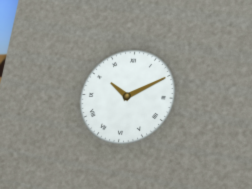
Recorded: h=10 m=10
